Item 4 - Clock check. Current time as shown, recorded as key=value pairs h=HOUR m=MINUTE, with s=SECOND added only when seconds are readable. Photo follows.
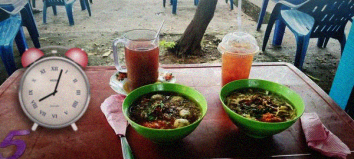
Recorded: h=8 m=3
